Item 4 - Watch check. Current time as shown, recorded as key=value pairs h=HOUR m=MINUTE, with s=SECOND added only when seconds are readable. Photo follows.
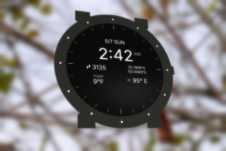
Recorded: h=2 m=42
